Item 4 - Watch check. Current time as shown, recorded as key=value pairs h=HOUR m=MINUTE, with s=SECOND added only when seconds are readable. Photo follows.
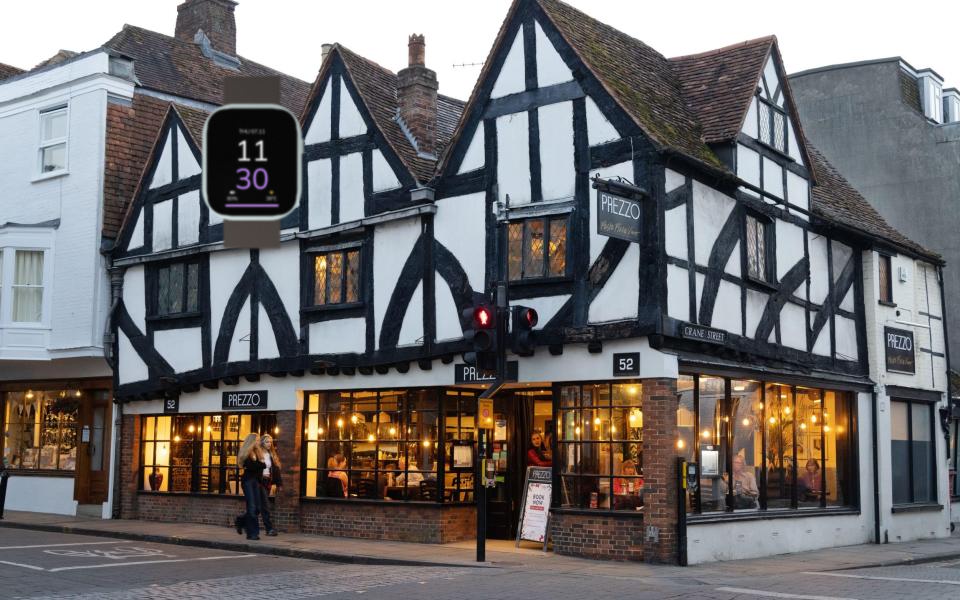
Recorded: h=11 m=30
